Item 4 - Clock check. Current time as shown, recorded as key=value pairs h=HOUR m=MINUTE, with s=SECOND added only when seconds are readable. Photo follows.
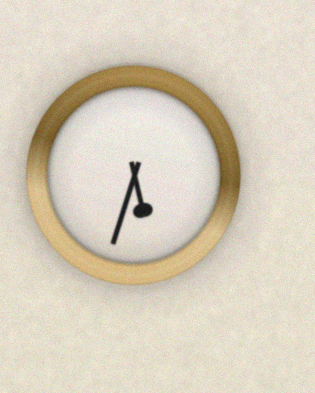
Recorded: h=5 m=33
